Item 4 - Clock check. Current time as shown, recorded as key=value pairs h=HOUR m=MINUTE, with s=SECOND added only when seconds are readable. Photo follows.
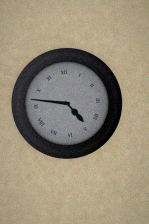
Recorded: h=4 m=47
